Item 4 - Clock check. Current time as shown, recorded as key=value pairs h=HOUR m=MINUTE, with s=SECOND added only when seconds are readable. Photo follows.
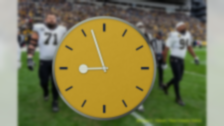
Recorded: h=8 m=57
